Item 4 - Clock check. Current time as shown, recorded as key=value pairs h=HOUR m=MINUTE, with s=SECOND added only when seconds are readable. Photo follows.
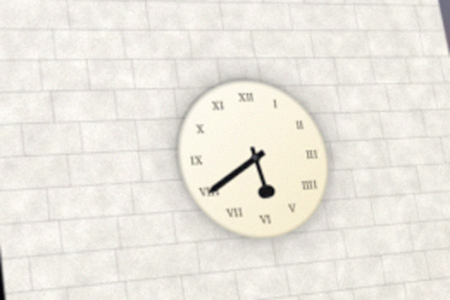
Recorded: h=5 m=40
